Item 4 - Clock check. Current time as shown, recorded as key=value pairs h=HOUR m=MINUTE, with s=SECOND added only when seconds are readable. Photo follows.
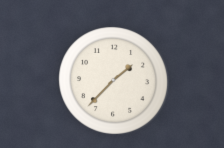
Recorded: h=1 m=37
